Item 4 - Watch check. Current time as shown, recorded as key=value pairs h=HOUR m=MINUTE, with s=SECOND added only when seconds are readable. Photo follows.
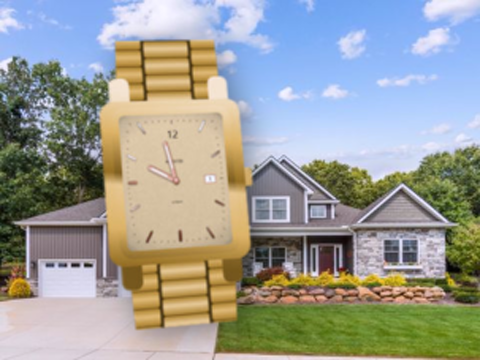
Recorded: h=9 m=58
